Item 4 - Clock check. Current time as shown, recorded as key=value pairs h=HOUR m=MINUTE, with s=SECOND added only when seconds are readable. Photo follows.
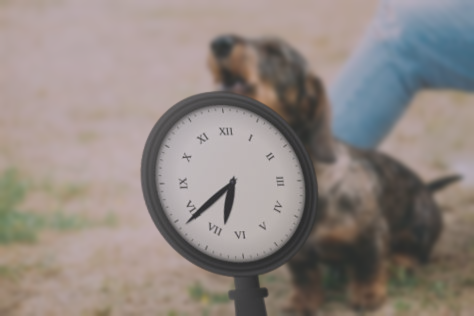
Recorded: h=6 m=39
